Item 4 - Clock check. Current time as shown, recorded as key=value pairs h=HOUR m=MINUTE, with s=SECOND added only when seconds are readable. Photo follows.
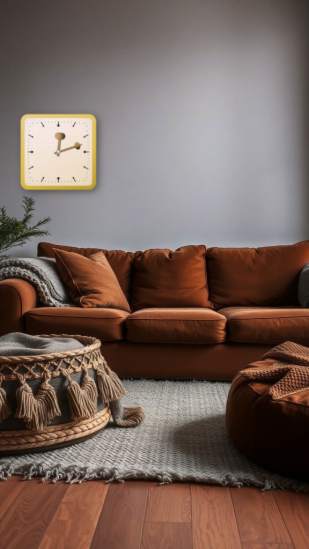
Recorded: h=12 m=12
